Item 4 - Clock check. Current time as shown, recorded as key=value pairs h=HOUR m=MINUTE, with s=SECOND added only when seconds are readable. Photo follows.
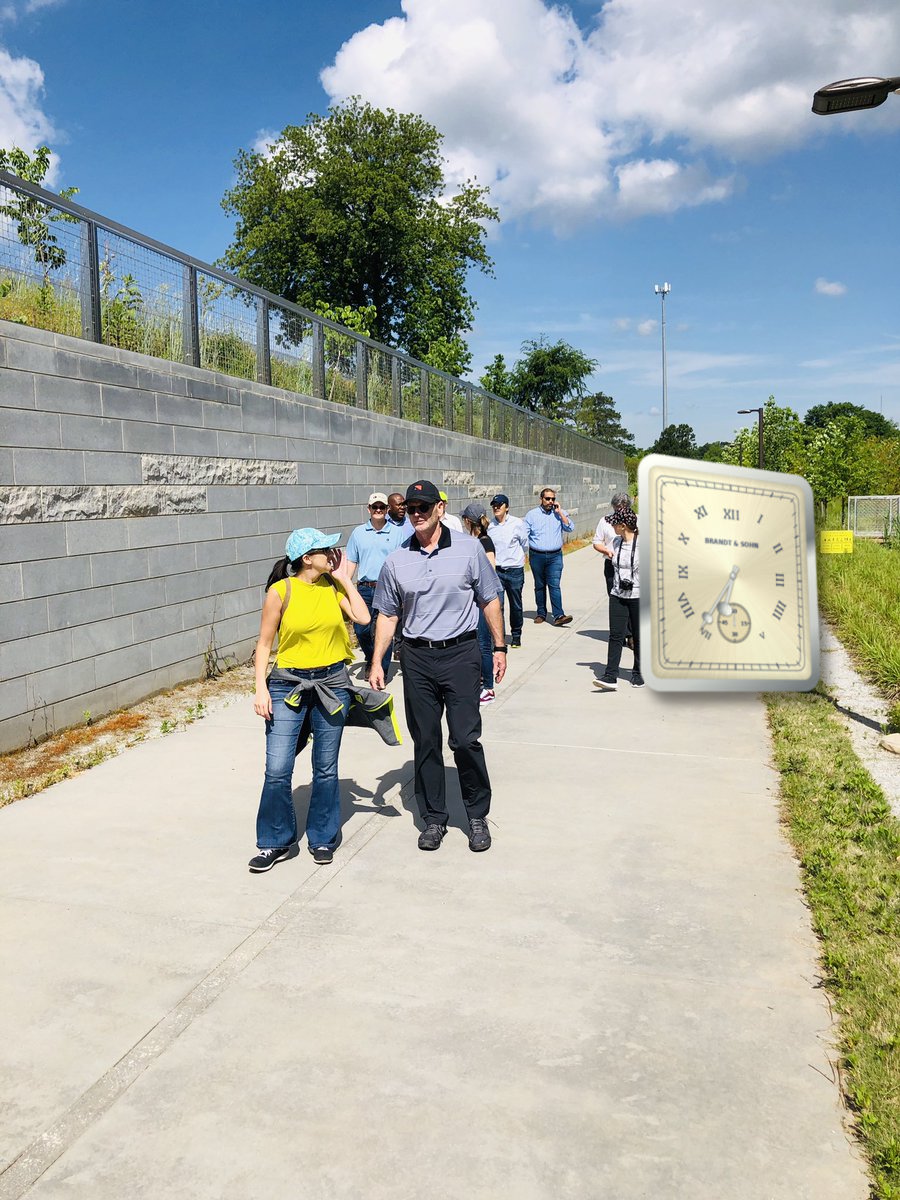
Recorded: h=6 m=36
